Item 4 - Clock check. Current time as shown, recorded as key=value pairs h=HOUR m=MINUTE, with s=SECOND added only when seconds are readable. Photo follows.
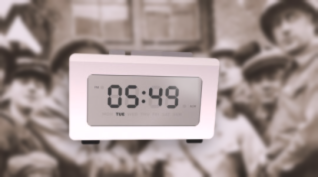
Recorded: h=5 m=49
